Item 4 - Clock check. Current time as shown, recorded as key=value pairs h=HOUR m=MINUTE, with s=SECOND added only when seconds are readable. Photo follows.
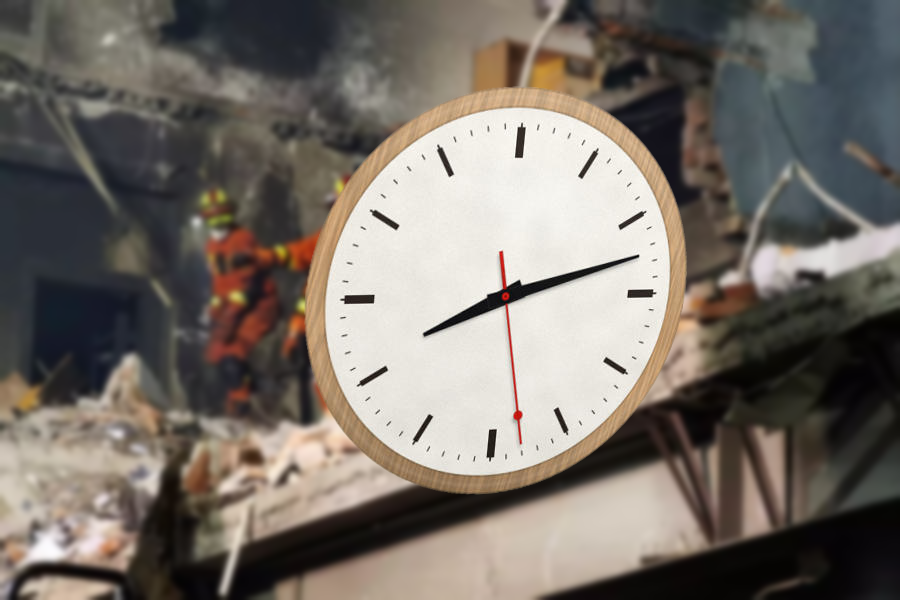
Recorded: h=8 m=12 s=28
